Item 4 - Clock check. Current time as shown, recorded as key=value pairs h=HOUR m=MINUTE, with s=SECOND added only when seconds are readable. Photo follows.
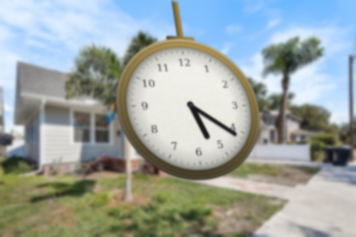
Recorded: h=5 m=21
